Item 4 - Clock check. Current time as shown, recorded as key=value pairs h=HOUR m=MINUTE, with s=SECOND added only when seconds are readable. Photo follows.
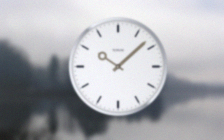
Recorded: h=10 m=8
